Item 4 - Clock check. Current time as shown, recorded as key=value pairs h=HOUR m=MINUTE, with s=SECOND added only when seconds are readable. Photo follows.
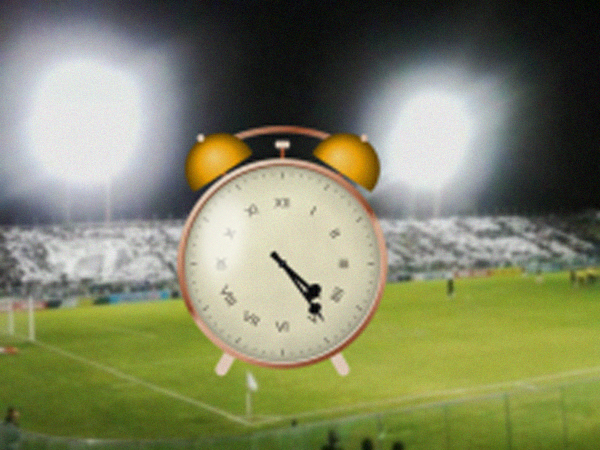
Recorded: h=4 m=24
